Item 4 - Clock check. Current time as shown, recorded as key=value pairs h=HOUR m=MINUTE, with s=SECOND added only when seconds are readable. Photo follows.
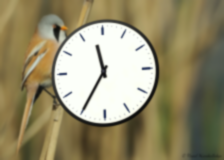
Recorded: h=11 m=35
